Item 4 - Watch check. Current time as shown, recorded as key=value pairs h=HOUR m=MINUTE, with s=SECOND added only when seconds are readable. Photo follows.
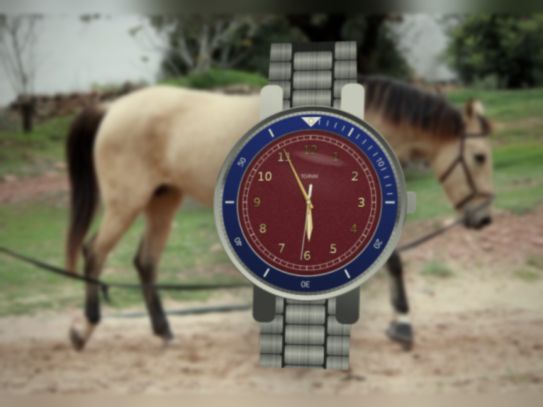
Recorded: h=5 m=55 s=31
